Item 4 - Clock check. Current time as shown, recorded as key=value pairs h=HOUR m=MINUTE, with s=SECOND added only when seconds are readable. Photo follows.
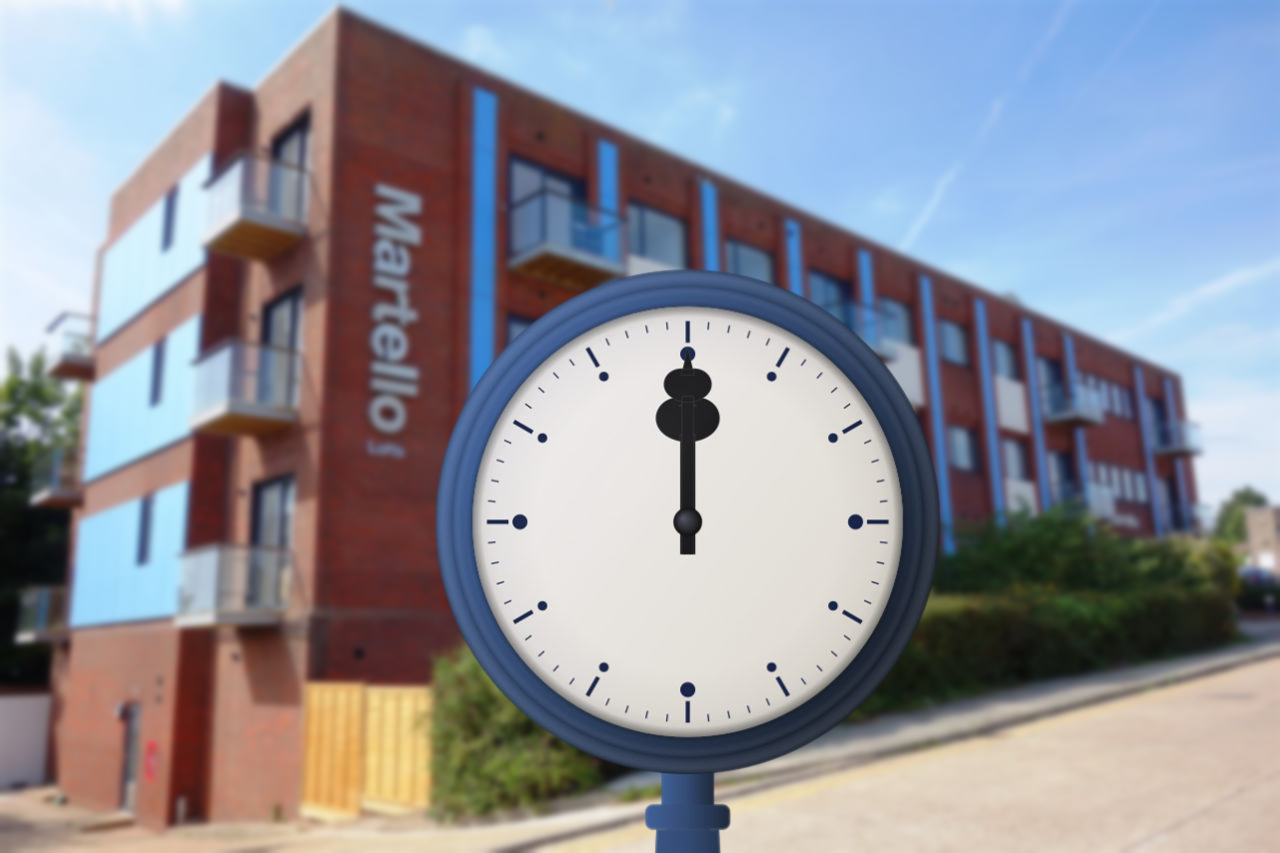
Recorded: h=12 m=0
